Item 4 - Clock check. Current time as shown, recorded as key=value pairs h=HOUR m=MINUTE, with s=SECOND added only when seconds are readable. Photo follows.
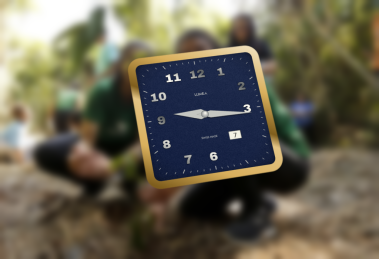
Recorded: h=9 m=16
